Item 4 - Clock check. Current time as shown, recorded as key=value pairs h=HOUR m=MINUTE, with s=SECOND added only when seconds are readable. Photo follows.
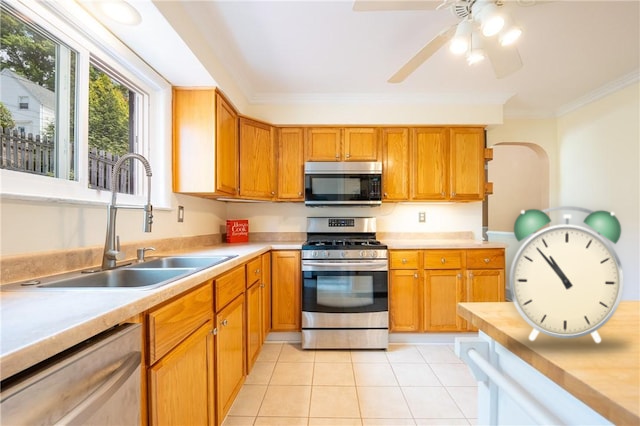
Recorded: h=10 m=53
